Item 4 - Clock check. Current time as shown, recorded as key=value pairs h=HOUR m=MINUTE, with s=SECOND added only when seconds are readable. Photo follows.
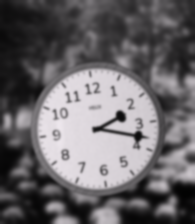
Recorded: h=2 m=18
